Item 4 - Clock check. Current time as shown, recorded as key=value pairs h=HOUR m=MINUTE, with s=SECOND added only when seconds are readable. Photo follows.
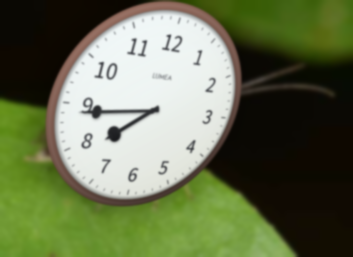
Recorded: h=7 m=44
